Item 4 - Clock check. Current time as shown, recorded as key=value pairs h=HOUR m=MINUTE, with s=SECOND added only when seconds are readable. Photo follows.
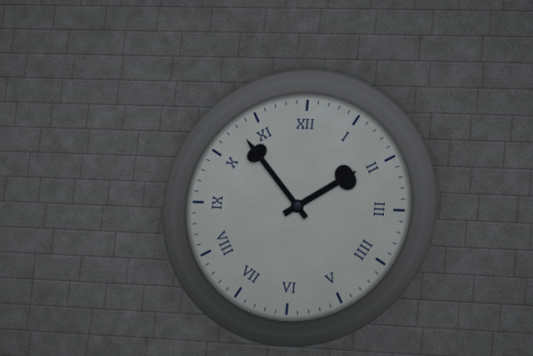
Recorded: h=1 m=53
